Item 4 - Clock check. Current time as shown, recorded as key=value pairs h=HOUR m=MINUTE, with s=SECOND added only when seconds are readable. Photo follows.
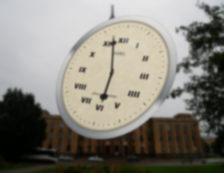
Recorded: h=5 m=57
